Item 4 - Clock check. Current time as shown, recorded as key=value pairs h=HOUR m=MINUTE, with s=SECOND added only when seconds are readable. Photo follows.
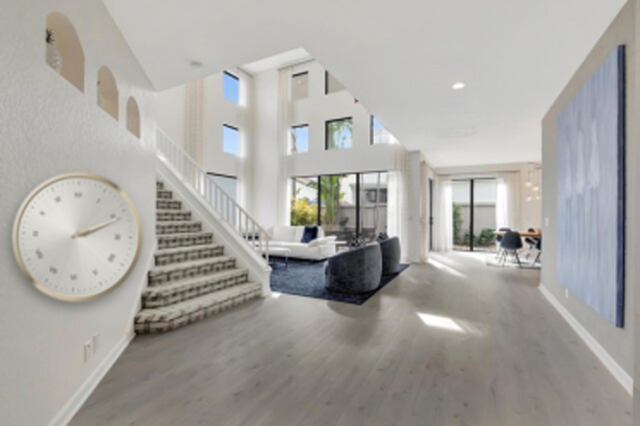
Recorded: h=2 m=11
